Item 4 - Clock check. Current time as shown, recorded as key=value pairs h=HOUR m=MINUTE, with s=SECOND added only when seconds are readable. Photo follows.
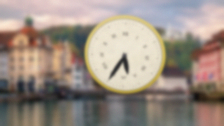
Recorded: h=5 m=35
